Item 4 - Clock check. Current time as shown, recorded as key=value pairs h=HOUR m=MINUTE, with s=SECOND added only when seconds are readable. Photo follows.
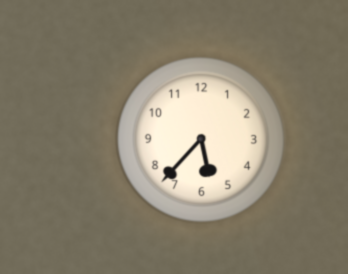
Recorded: h=5 m=37
